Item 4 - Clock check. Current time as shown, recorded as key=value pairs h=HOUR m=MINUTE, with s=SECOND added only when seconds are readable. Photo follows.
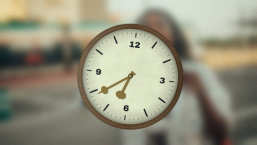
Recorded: h=6 m=39
